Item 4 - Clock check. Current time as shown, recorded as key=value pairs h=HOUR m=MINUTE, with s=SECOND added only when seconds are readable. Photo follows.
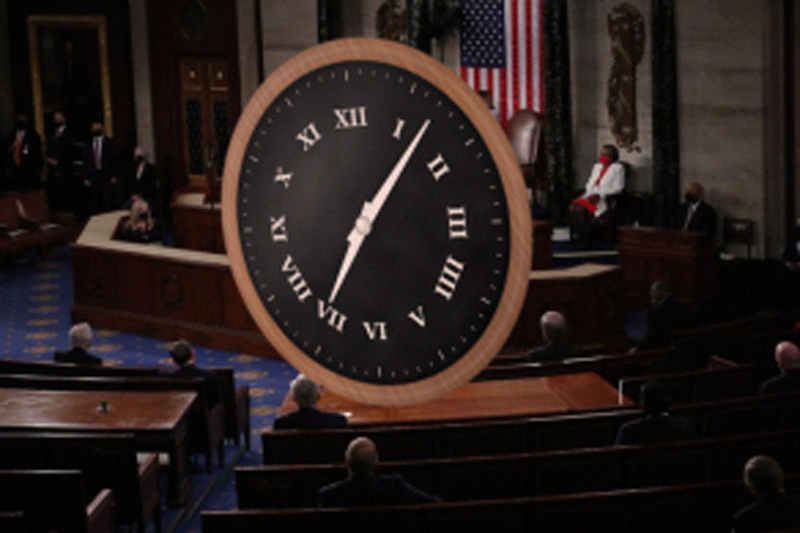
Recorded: h=7 m=7
